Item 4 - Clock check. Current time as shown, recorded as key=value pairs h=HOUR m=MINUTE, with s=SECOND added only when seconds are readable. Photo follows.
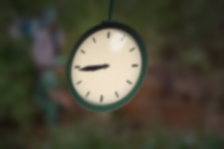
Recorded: h=8 m=44
